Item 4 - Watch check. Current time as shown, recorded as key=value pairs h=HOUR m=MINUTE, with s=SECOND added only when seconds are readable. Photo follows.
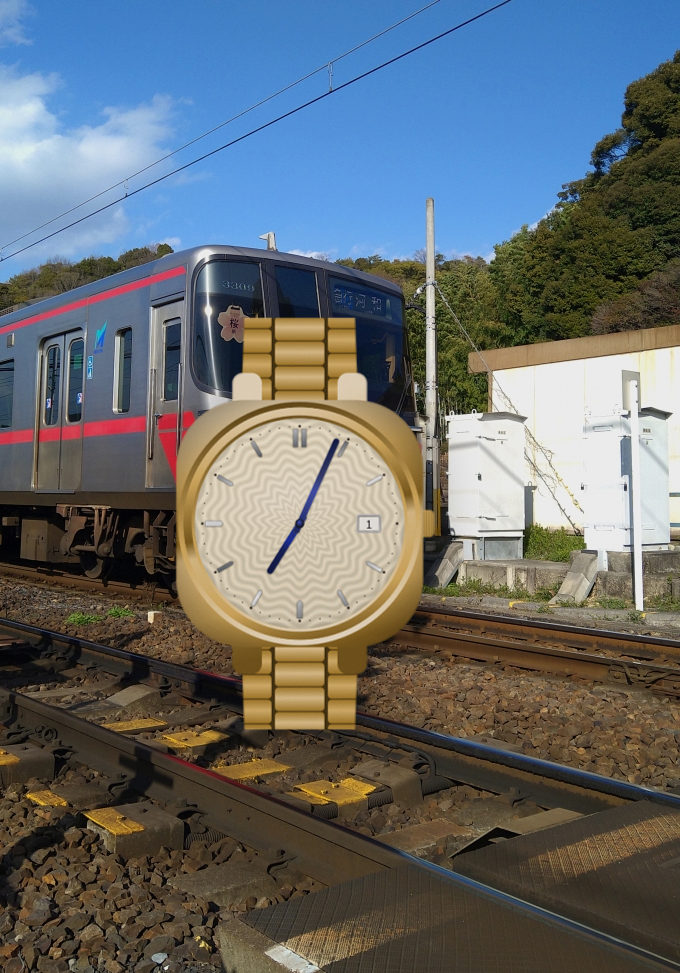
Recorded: h=7 m=4
